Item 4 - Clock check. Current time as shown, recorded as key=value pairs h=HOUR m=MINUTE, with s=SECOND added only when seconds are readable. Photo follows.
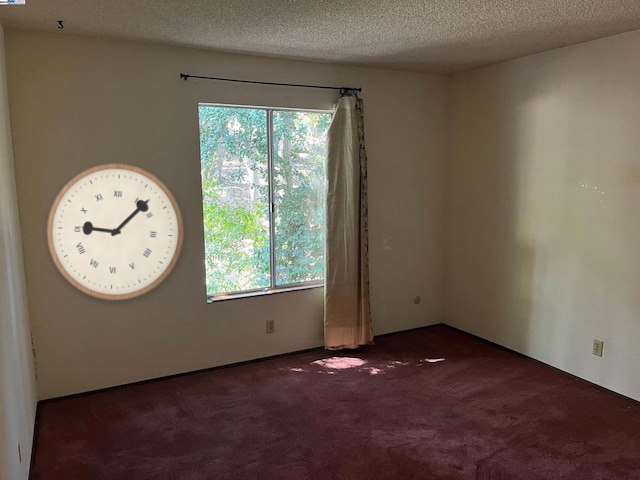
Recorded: h=9 m=7
